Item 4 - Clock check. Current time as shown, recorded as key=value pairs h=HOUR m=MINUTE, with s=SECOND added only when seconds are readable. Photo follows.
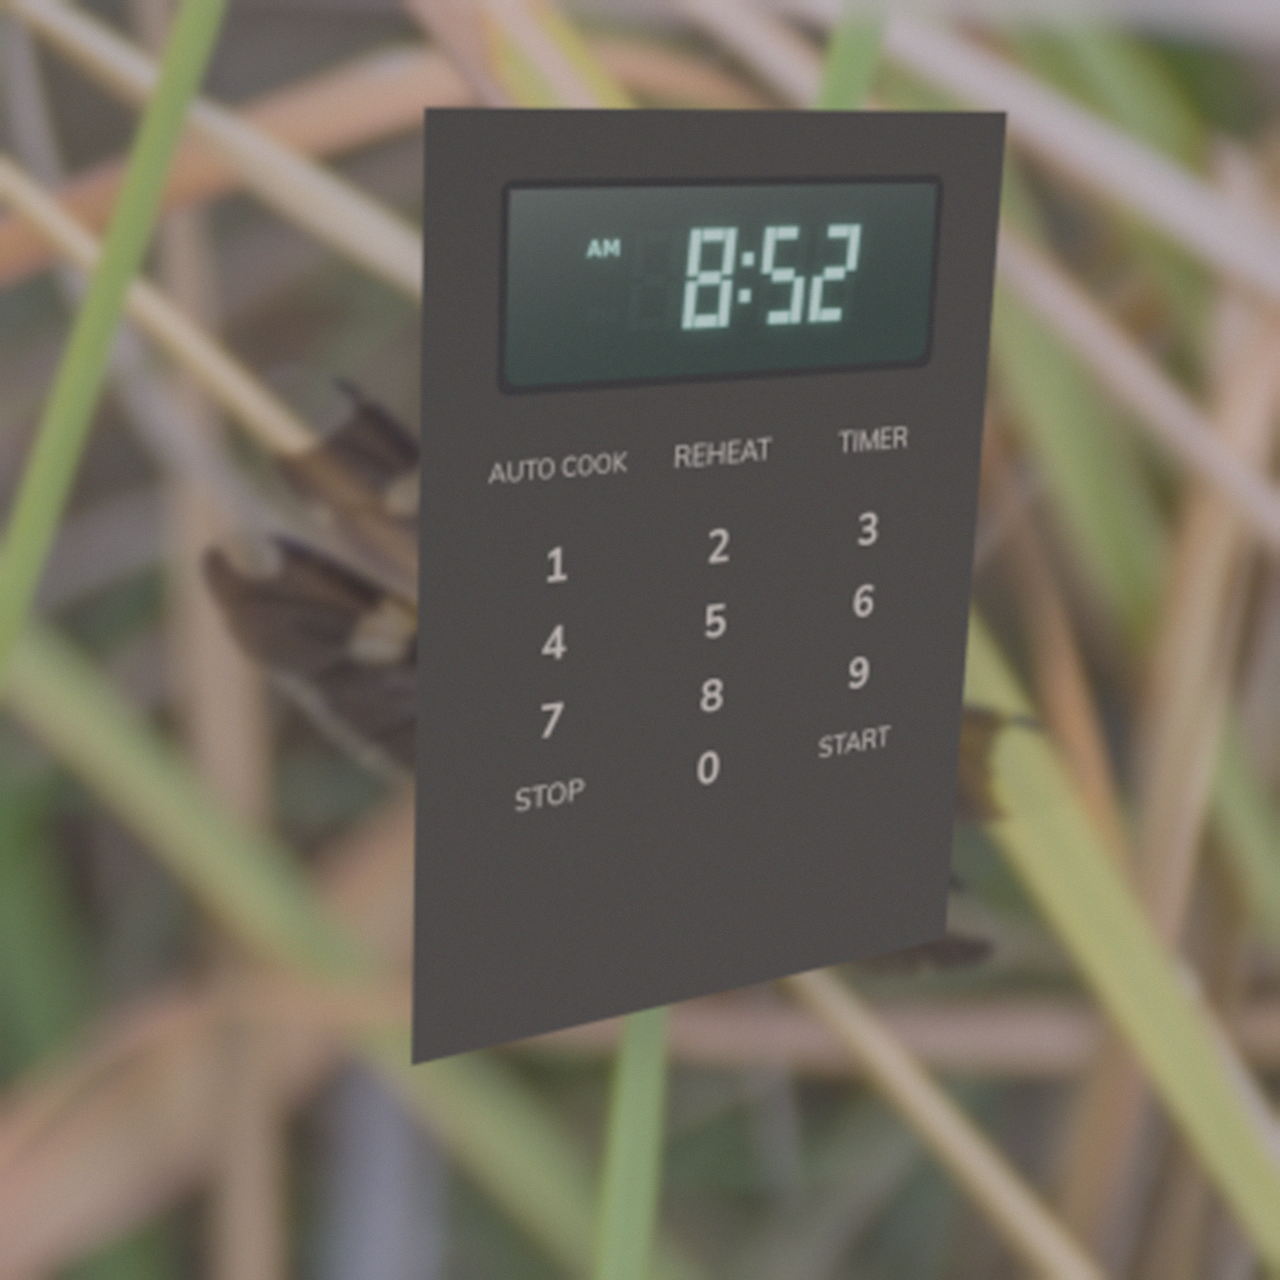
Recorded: h=8 m=52
